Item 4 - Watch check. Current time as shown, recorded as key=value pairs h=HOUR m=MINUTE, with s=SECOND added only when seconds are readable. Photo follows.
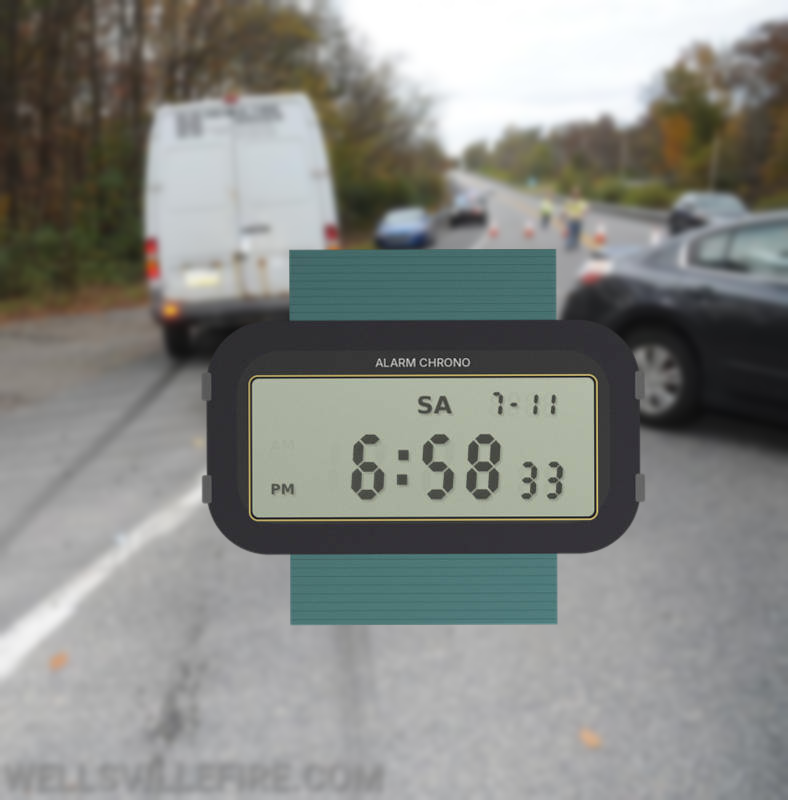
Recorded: h=6 m=58 s=33
